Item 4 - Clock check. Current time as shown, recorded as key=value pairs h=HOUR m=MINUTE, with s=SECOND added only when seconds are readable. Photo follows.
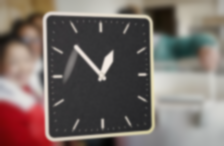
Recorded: h=12 m=53
